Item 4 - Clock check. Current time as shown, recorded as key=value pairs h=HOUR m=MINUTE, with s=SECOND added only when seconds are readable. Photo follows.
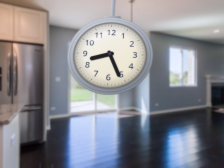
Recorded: h=8 m=26
